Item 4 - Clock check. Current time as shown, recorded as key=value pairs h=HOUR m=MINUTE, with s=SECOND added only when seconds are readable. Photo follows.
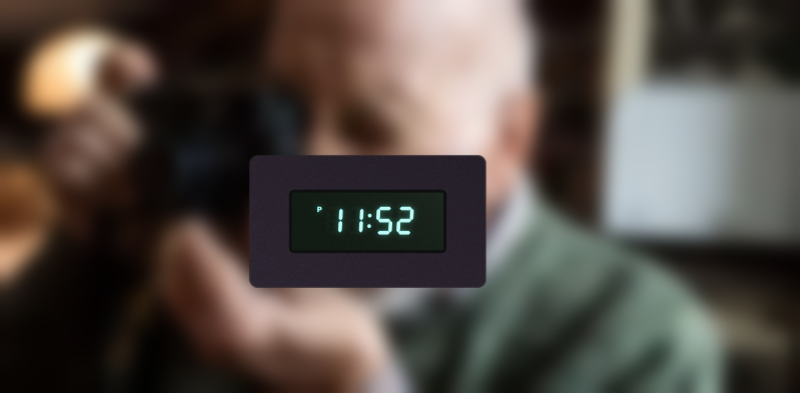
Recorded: h=11 m=52
